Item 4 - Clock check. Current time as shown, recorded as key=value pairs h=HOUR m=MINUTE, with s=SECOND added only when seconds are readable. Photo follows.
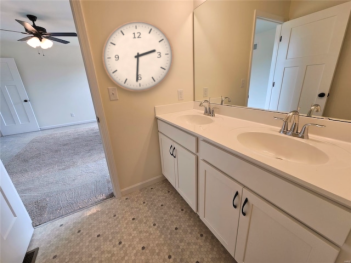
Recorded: h=2 m=31
